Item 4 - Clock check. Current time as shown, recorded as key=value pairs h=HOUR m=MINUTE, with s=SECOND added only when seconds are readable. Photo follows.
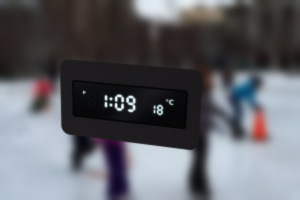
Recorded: h=1 m=9
